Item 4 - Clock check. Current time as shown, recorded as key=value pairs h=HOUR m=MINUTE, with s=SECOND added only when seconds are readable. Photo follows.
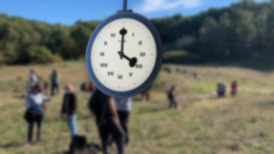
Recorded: h=4 m=0
